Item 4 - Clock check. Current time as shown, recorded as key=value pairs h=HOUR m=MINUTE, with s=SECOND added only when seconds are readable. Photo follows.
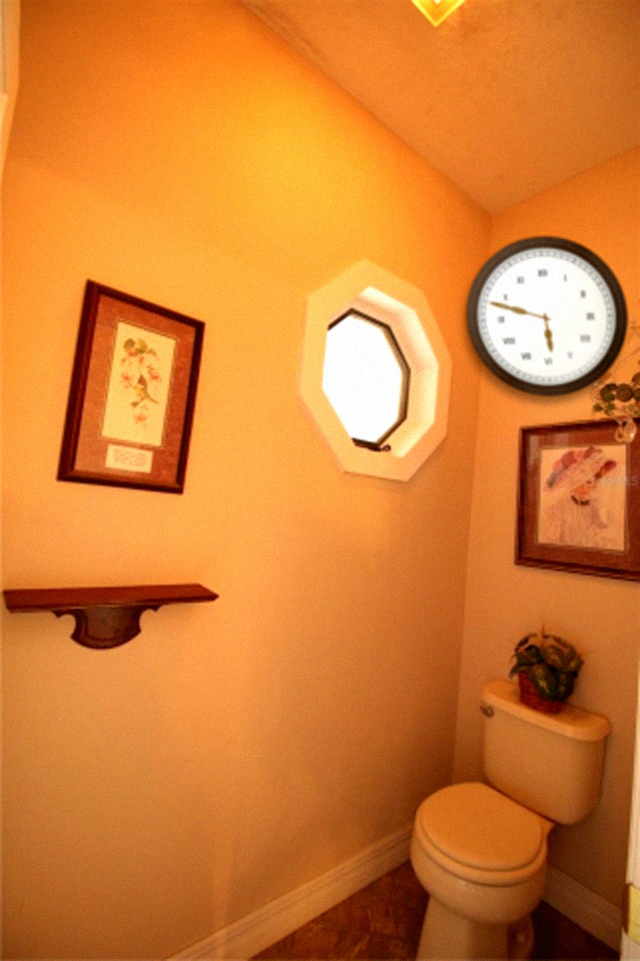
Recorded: h=5 m=48
